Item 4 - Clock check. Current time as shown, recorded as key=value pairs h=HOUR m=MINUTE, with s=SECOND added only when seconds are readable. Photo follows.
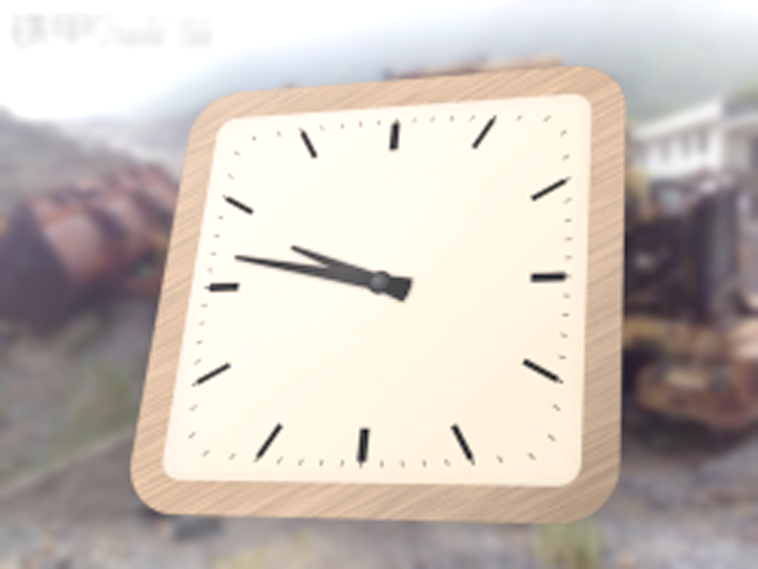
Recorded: h=9 m=47
